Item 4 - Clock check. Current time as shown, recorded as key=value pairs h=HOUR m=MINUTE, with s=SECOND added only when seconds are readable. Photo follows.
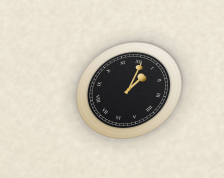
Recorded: h=1 m=1
